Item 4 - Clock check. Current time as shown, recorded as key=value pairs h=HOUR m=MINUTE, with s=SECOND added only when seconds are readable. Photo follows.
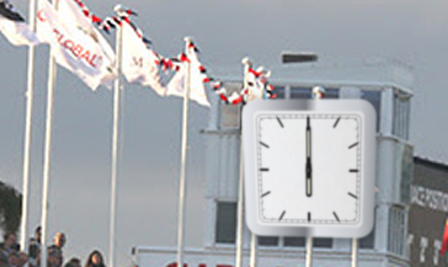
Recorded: h=6 m=0
